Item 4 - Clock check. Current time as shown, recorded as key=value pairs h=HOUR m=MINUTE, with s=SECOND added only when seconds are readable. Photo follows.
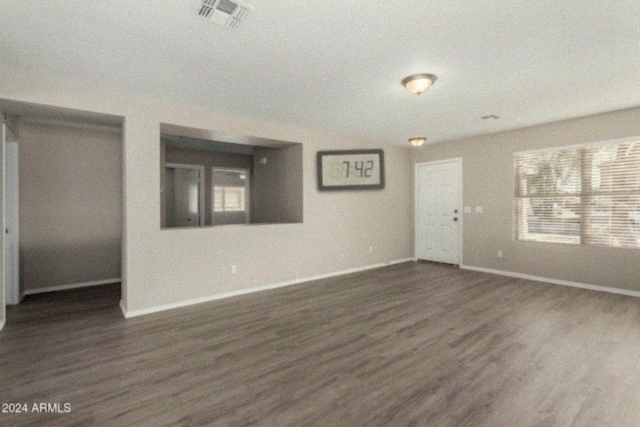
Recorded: h=7 m=42
